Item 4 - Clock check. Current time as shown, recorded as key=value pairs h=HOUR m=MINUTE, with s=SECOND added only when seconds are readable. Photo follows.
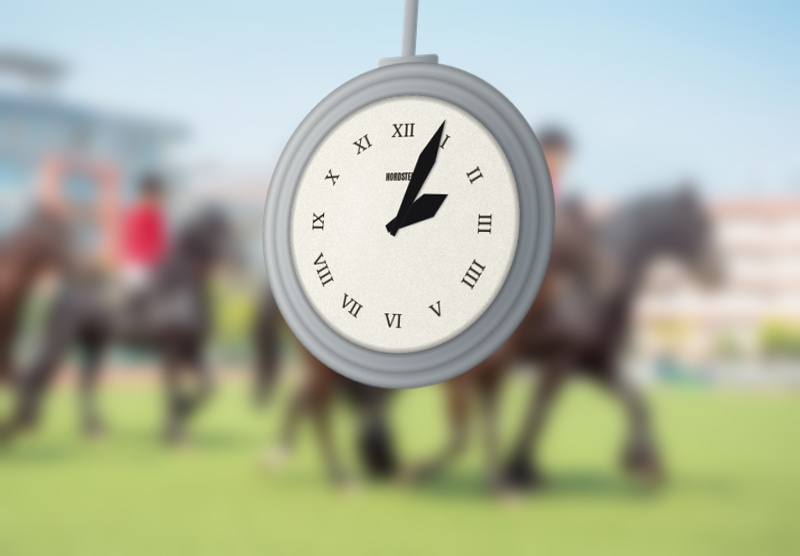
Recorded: h=2 m=4
